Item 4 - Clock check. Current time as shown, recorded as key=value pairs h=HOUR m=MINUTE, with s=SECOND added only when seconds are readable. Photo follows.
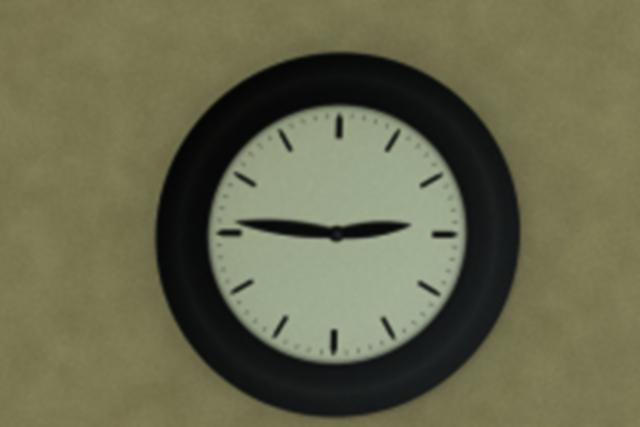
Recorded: h=2 m=46
